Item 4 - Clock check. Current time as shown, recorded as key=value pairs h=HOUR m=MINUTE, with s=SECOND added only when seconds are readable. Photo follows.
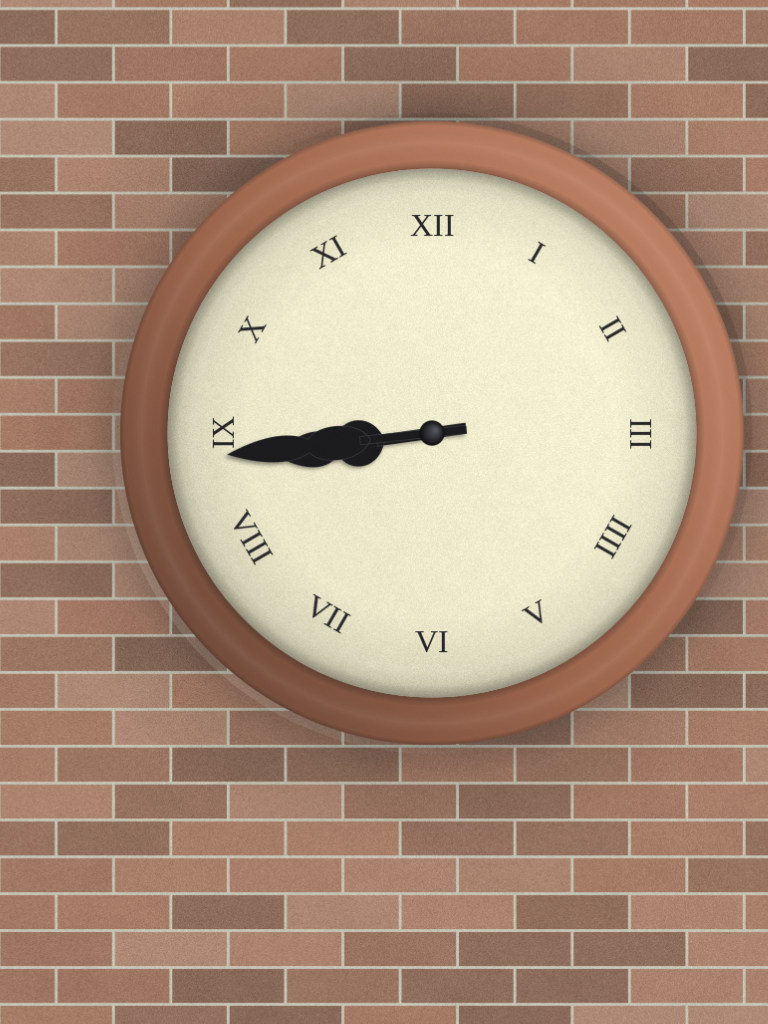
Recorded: h=8 m=44
